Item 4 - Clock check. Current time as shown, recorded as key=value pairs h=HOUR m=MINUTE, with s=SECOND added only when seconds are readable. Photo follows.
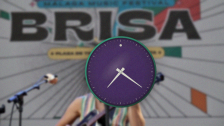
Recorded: h=7 m=21
